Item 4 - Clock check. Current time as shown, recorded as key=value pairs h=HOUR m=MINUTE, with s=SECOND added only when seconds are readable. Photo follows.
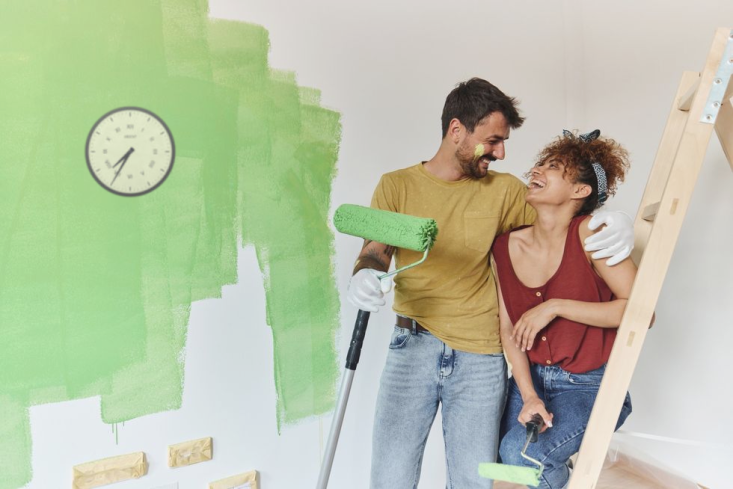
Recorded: h=7 m=35
